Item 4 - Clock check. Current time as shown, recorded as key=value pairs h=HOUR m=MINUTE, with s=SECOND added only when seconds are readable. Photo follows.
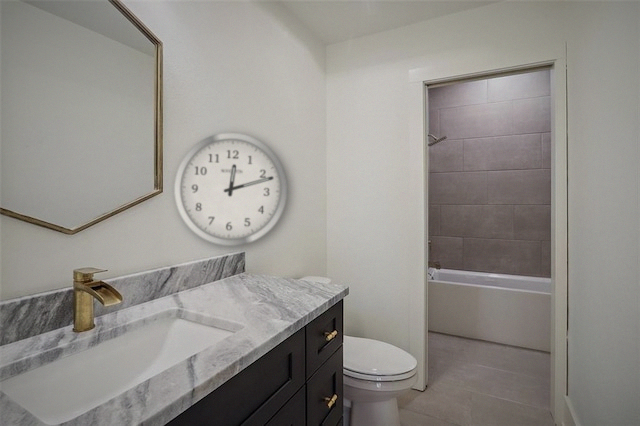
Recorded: h=12 m=12
